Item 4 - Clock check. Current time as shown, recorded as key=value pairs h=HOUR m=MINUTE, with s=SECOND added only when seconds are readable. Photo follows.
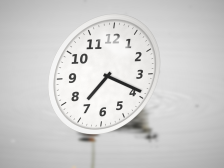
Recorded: h=7 m=19
